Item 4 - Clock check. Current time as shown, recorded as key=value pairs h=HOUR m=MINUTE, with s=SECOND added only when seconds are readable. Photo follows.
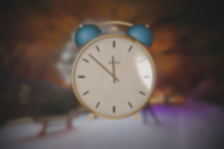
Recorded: h=11 m=52
